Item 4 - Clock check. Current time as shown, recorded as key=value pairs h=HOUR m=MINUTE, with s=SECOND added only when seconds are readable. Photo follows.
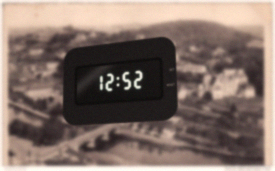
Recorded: h=12 m=52
